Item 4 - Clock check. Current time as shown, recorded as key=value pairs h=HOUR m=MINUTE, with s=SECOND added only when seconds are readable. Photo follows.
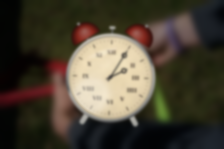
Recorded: h=2 m=5
